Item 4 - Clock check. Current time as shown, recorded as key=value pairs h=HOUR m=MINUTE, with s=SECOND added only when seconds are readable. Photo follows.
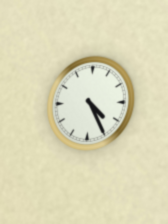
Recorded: h=4 m=25
